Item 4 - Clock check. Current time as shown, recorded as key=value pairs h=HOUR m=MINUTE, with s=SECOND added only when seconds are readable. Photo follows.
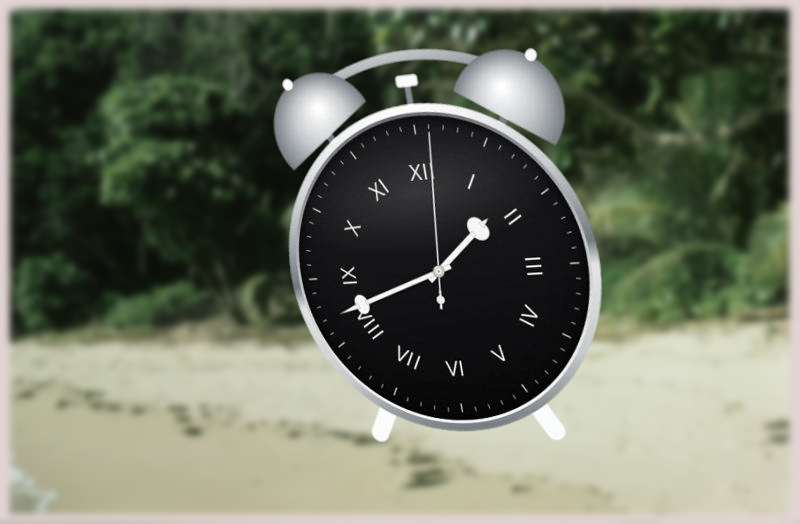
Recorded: h=1 m=42 s=1
